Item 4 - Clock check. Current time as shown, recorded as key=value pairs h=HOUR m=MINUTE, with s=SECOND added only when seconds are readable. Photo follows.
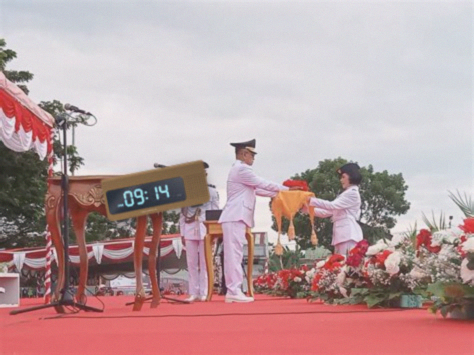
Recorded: h=9 m=14
